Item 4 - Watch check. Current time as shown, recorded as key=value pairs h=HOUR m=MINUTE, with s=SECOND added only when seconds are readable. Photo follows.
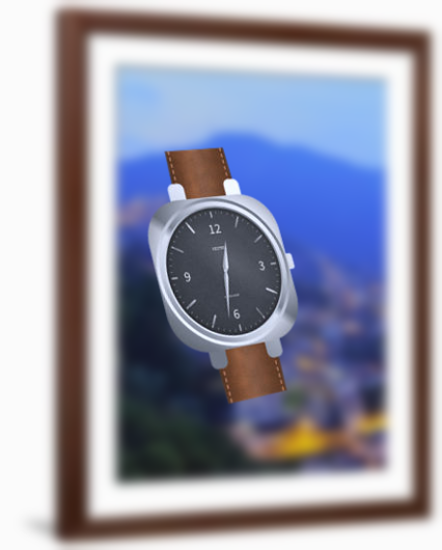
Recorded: h=12 m=32
